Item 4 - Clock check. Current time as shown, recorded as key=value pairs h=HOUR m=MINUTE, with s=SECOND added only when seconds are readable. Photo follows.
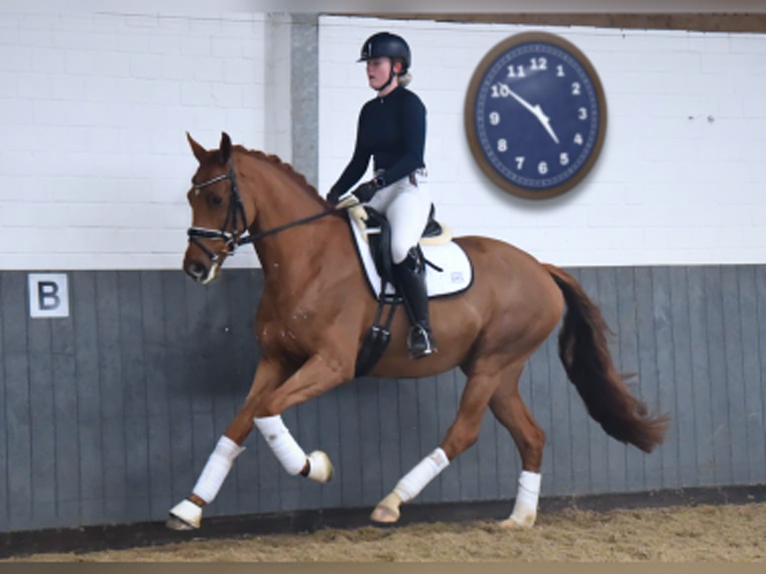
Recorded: h=4 m=51
